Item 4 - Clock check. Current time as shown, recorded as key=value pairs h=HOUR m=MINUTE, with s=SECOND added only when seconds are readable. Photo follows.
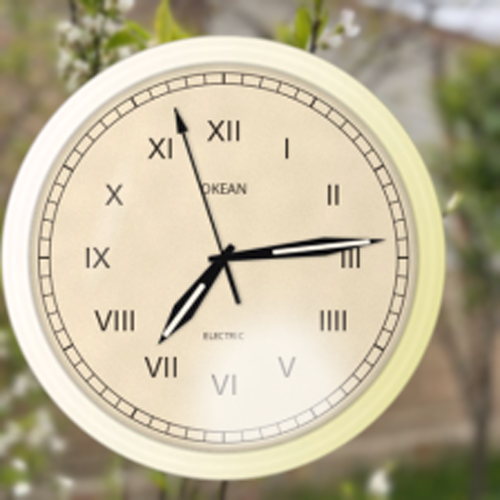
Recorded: h=7 m=13 s=57
